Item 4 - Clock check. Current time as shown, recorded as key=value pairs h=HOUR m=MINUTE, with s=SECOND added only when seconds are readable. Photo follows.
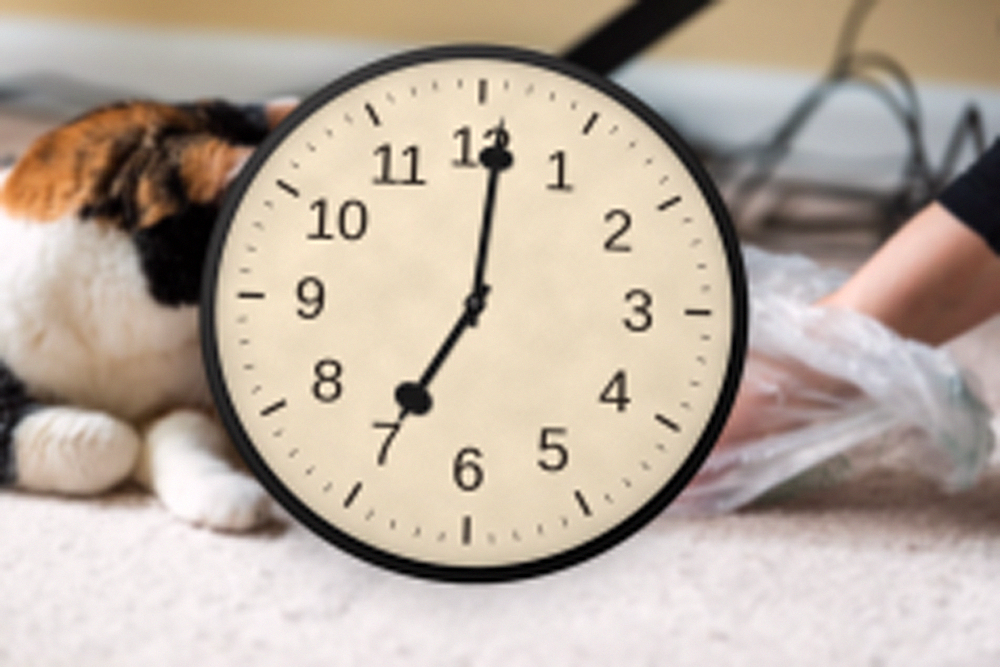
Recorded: h=7 m=1
